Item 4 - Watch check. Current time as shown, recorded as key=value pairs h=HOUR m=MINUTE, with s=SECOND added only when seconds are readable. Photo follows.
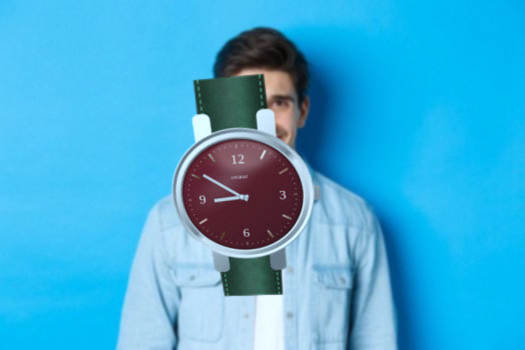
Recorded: h=8 m=51
